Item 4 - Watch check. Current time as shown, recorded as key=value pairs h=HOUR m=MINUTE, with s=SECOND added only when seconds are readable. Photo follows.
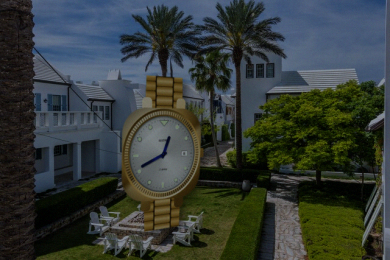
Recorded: h=12 m=41
